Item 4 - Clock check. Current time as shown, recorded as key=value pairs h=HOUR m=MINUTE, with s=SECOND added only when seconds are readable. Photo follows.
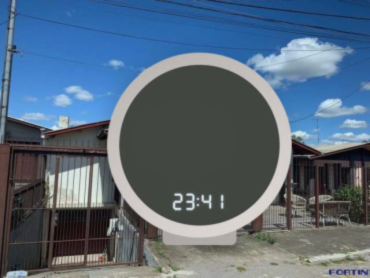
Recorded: h=23 m=41
